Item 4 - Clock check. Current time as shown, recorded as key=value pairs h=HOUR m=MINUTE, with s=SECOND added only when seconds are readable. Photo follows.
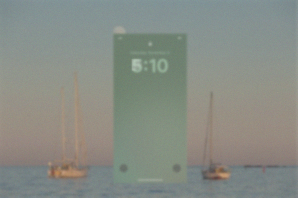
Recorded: h=5 m=10
